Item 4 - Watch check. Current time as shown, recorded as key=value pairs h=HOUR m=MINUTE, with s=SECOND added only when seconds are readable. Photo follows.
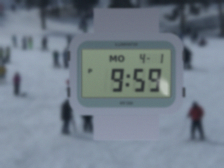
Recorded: h=9 m=59
